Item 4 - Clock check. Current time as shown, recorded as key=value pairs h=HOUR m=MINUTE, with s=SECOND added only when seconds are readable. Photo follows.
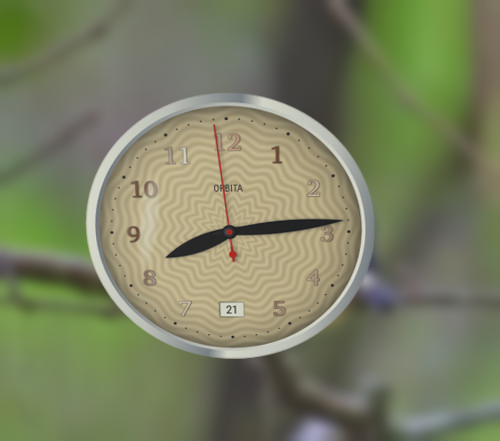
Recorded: h=8 m=13 s=59
